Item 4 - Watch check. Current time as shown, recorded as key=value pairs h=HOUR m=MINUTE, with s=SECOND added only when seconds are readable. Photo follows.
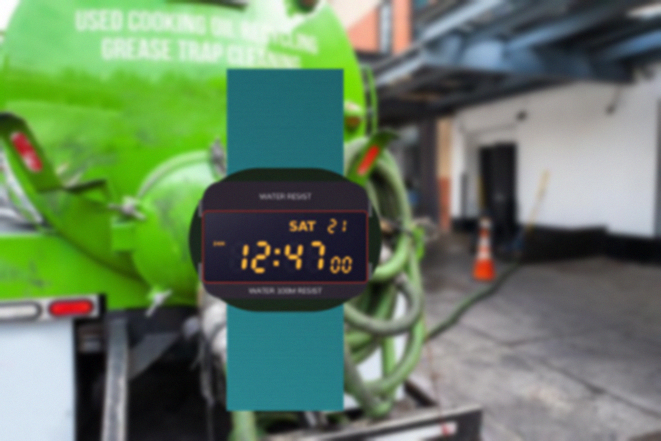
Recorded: h=12 m=47 s=0
